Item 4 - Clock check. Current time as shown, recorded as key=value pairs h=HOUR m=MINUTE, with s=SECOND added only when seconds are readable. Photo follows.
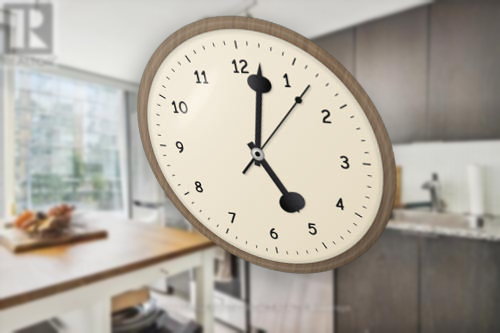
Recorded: h=5 m=2 s=7
